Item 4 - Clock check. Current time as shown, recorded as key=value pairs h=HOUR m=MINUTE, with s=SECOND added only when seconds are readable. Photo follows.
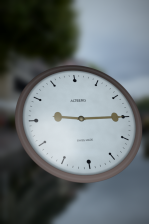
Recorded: h=9 m=15
